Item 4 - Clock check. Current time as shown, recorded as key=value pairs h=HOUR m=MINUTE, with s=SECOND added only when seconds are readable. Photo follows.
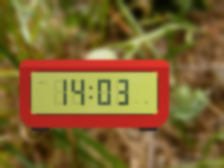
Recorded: h=14 m=3
